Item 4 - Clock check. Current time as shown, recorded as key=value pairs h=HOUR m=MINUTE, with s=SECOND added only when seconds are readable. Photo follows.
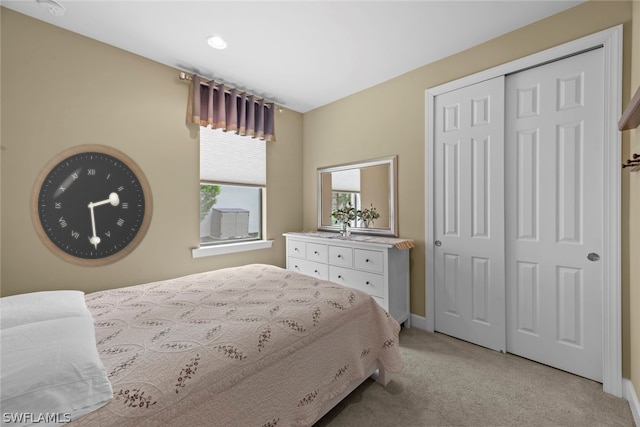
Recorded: h=2 m=29
